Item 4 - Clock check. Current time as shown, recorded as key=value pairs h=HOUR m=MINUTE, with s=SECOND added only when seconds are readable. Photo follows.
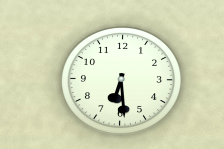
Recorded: h=6 m=29
